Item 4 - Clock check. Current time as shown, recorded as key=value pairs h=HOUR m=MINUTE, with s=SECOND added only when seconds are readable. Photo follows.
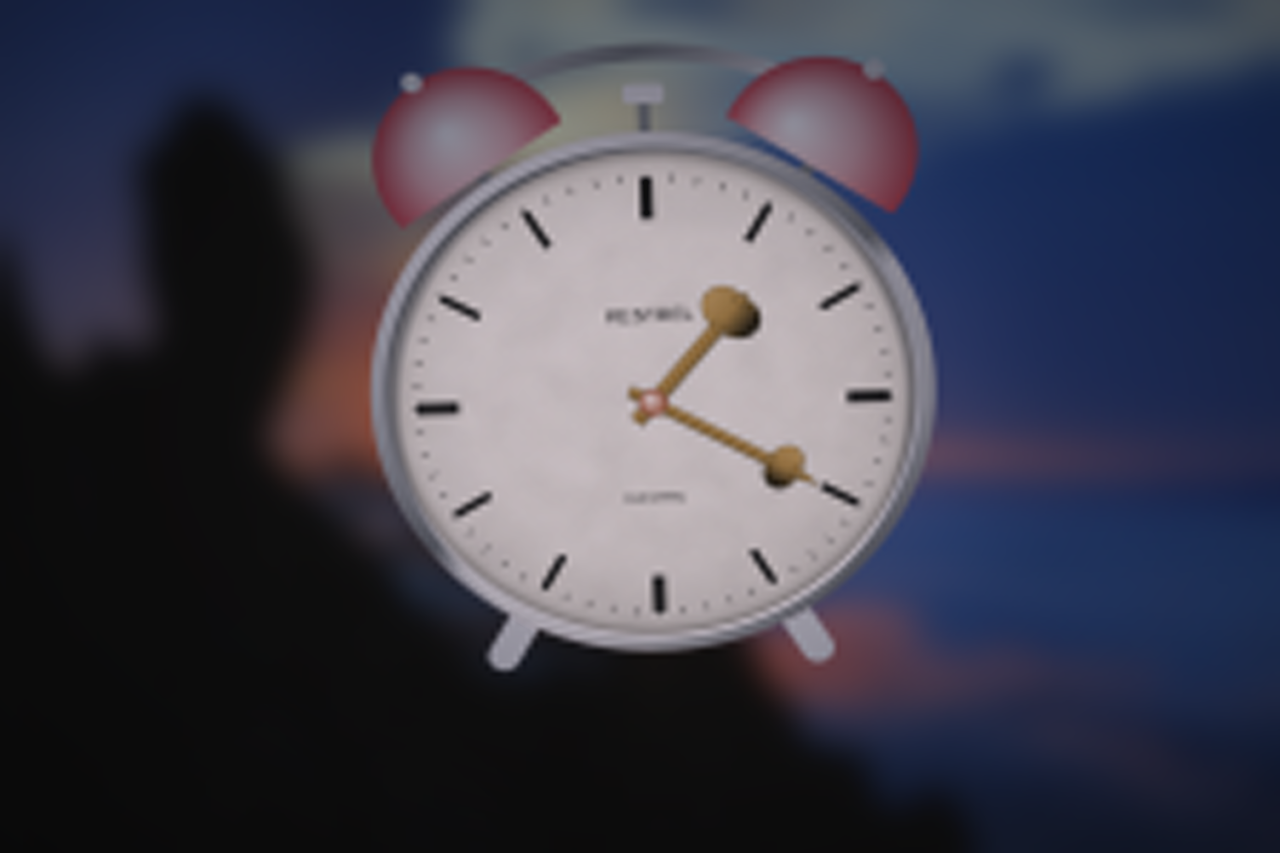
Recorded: h=1 m=20
